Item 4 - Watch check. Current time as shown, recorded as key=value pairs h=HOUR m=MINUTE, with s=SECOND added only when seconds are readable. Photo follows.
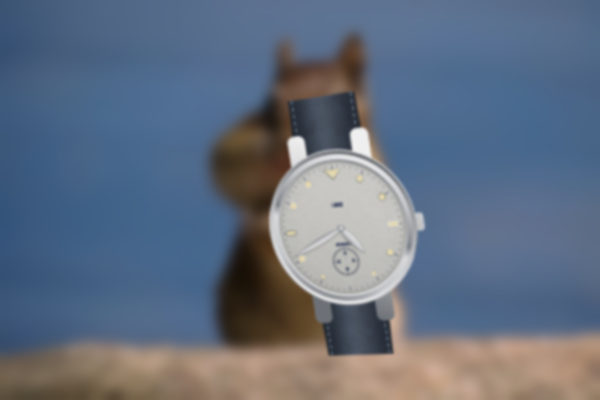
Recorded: h=4 m=41
